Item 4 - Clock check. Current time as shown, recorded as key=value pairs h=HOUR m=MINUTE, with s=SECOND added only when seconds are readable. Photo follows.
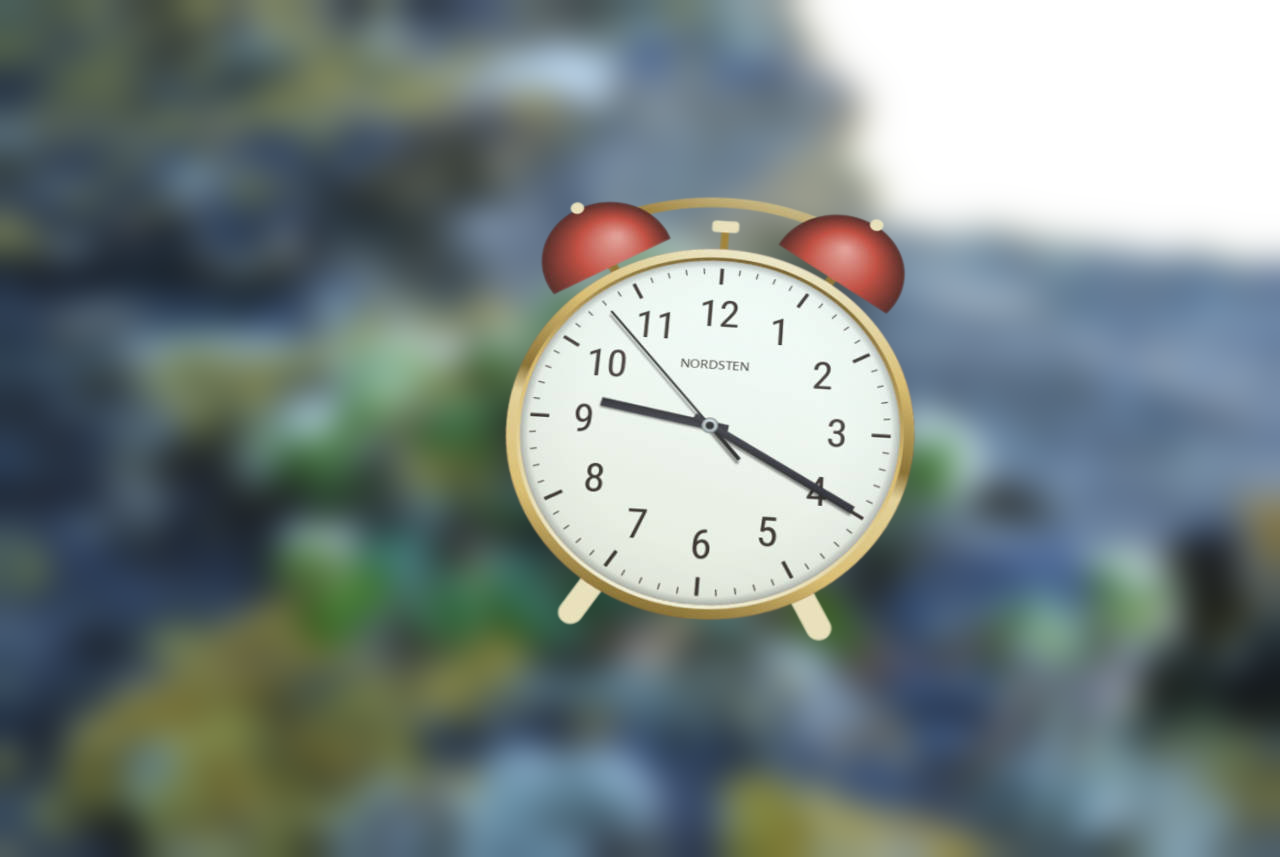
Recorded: h=9 m=19 s=53
